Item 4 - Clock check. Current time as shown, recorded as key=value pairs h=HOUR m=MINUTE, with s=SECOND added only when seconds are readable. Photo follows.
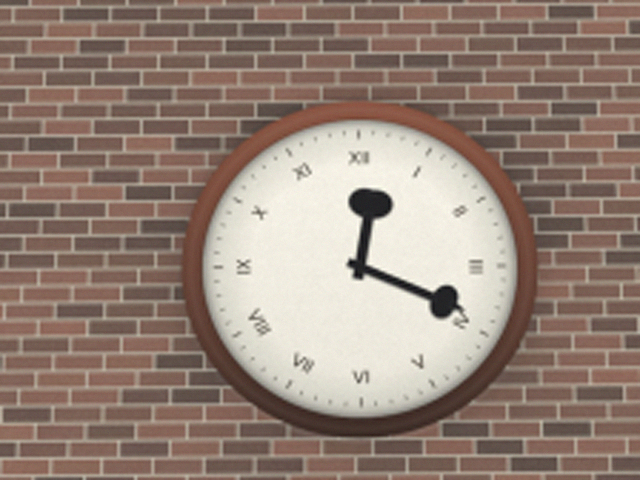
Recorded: h=12 m=19
